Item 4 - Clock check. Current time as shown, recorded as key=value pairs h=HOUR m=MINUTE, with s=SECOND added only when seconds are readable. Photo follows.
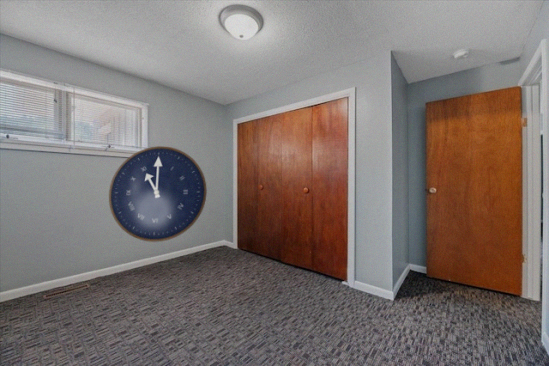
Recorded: h=11 m=0
